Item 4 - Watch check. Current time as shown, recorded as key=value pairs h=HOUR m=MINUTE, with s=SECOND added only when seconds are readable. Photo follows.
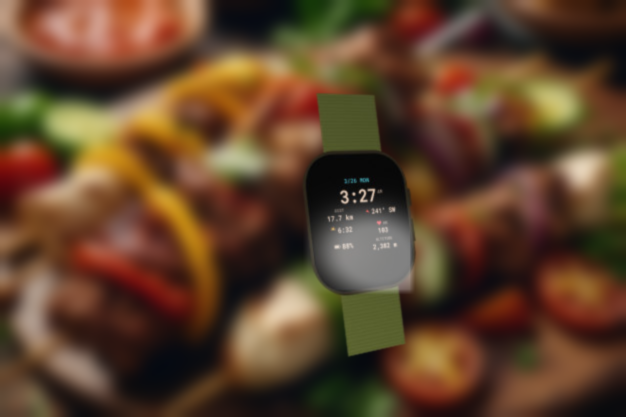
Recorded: h=3 m=27
